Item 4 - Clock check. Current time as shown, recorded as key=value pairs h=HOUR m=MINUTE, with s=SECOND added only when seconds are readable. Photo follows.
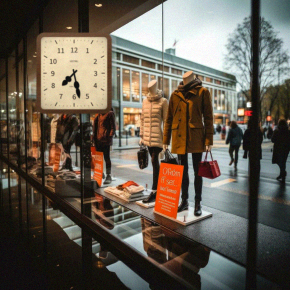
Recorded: h=7 m=28
